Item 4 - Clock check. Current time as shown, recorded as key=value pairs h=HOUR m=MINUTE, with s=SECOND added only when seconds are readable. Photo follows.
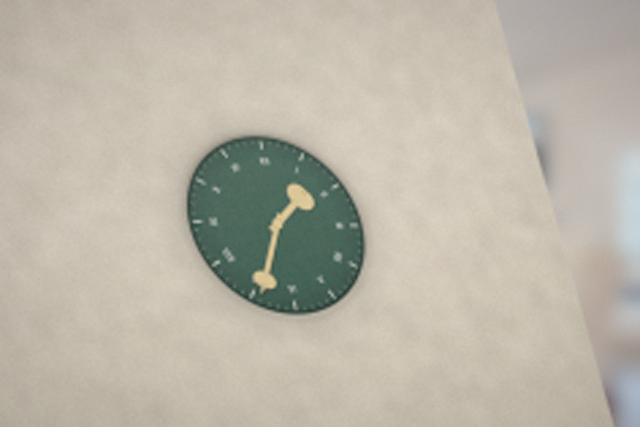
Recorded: h=1 m=34
